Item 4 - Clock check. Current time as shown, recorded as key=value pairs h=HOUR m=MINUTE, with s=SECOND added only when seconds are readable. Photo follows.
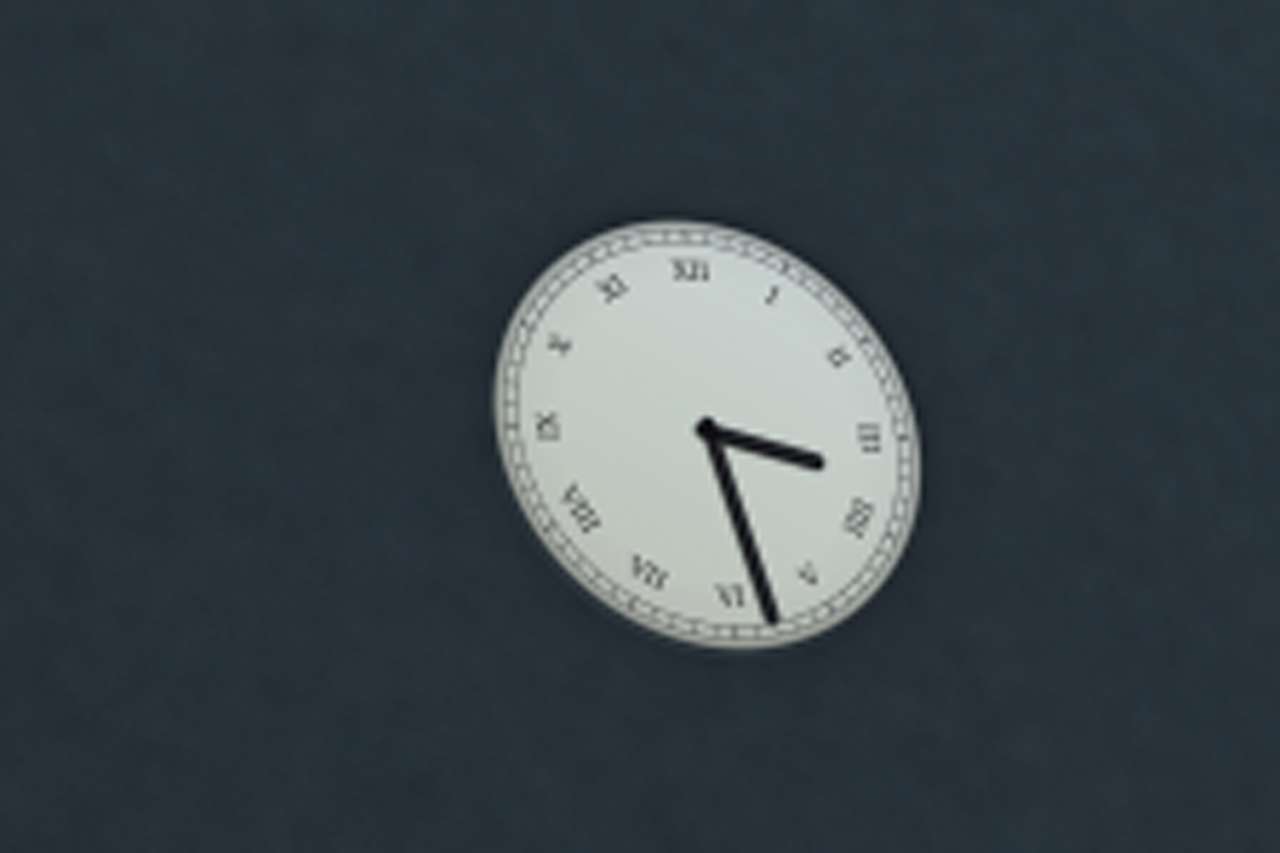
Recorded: h=3 m=28
